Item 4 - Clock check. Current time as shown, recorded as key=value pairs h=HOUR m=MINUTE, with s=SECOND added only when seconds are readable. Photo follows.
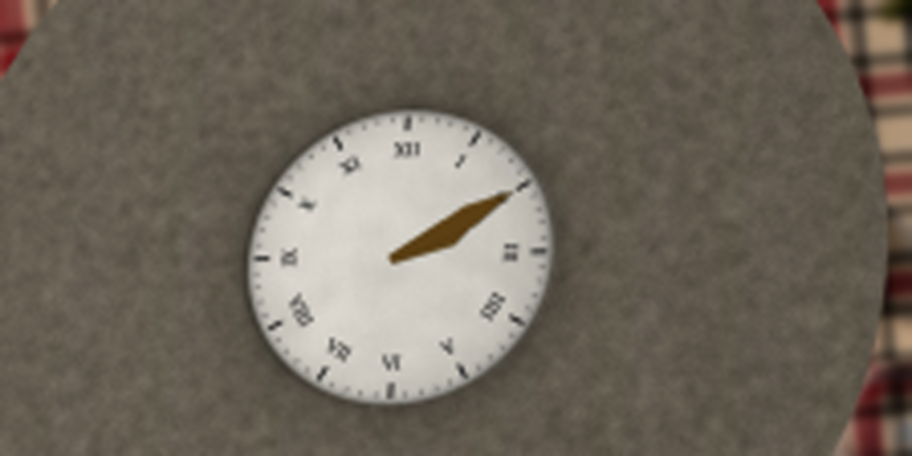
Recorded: h=2 m=10
